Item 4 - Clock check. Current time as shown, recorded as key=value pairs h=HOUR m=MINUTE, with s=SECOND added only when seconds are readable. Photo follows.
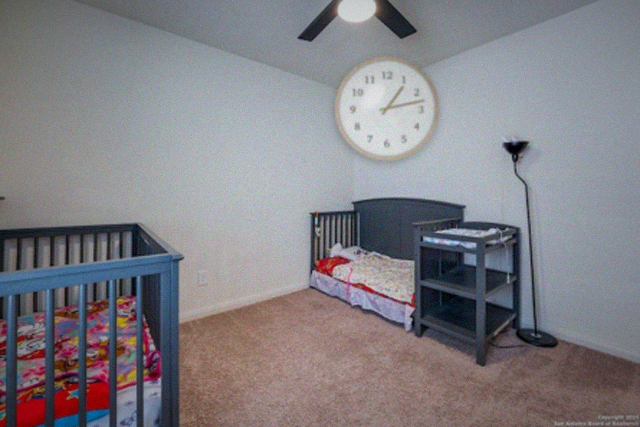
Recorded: h=1 m=13
